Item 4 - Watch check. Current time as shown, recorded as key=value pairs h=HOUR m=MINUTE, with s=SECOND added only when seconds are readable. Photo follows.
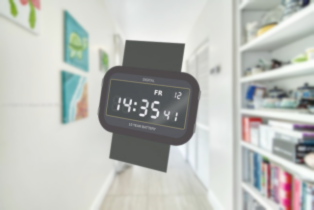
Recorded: h=14 m=35 s=41
